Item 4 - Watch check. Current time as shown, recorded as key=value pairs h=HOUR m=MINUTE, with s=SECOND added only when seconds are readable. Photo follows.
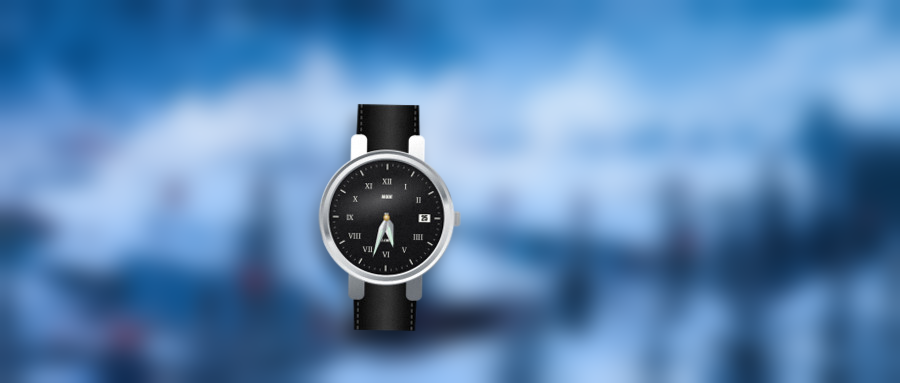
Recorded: h=5 m=33
